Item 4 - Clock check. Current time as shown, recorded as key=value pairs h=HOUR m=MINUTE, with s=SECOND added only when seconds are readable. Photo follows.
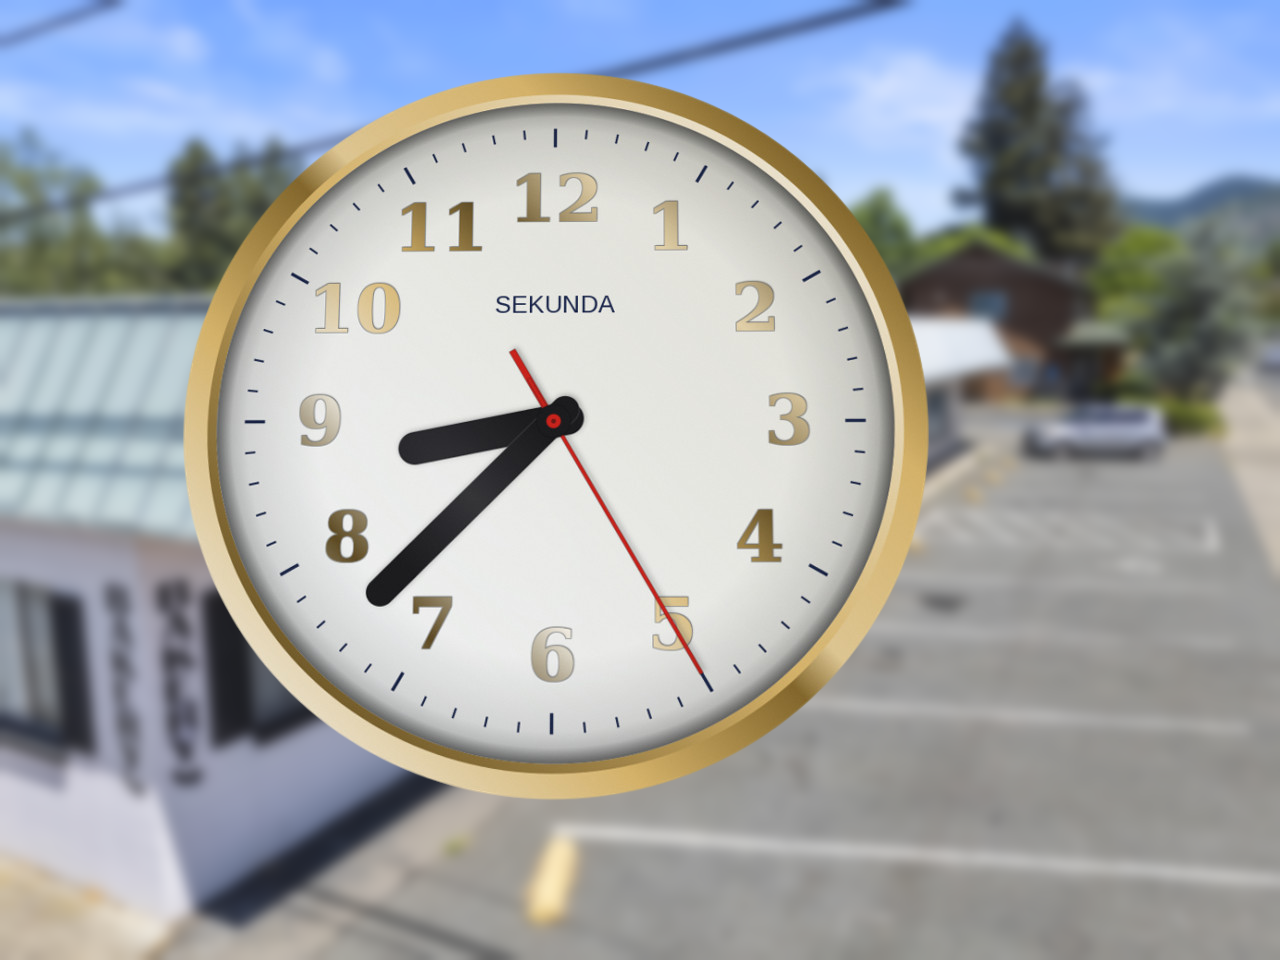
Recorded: h=8 m=37 s=25
